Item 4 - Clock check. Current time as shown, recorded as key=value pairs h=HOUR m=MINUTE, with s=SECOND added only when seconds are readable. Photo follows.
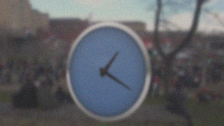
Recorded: h=1 m=20
